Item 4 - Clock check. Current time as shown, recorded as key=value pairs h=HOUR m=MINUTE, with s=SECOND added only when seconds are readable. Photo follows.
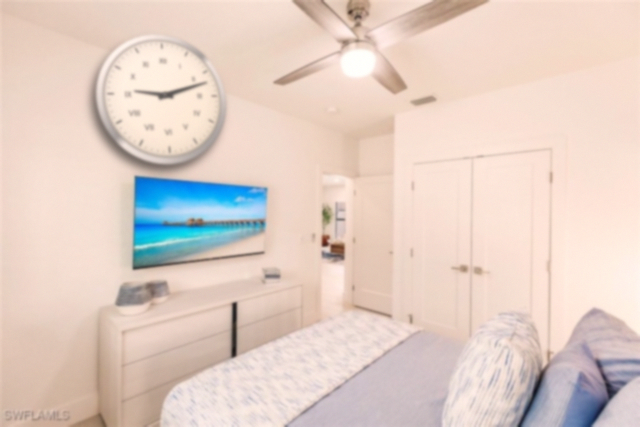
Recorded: h=9 m=12
